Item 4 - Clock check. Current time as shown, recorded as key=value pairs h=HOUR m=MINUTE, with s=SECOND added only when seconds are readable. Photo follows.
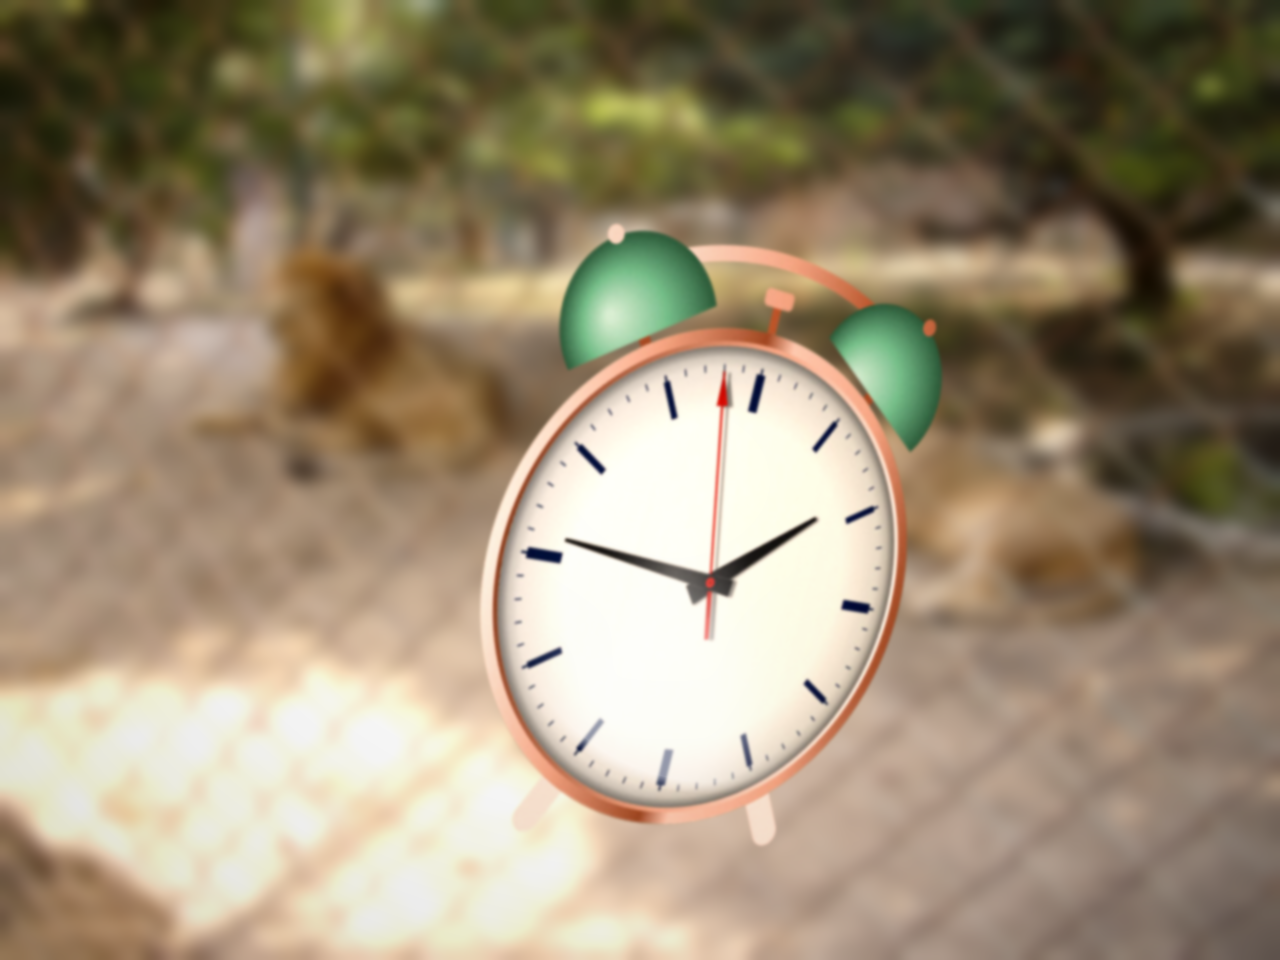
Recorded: h=1 m=45 s=58
